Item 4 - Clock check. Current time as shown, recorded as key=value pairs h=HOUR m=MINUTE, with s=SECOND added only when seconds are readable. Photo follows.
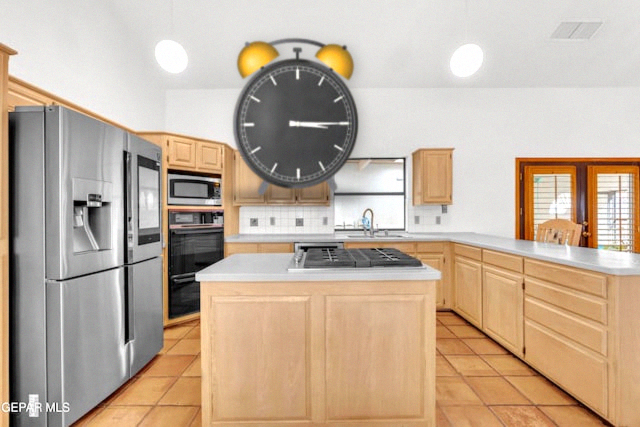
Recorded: h=3 m=15
